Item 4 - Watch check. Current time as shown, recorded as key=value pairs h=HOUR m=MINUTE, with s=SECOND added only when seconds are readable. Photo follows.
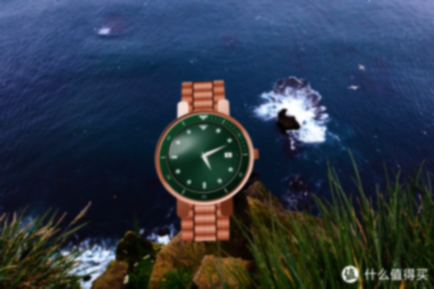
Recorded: h=5 m=11
